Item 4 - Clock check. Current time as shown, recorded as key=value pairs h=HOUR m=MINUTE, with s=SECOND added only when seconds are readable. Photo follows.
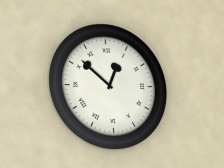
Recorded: h=12 m=52
